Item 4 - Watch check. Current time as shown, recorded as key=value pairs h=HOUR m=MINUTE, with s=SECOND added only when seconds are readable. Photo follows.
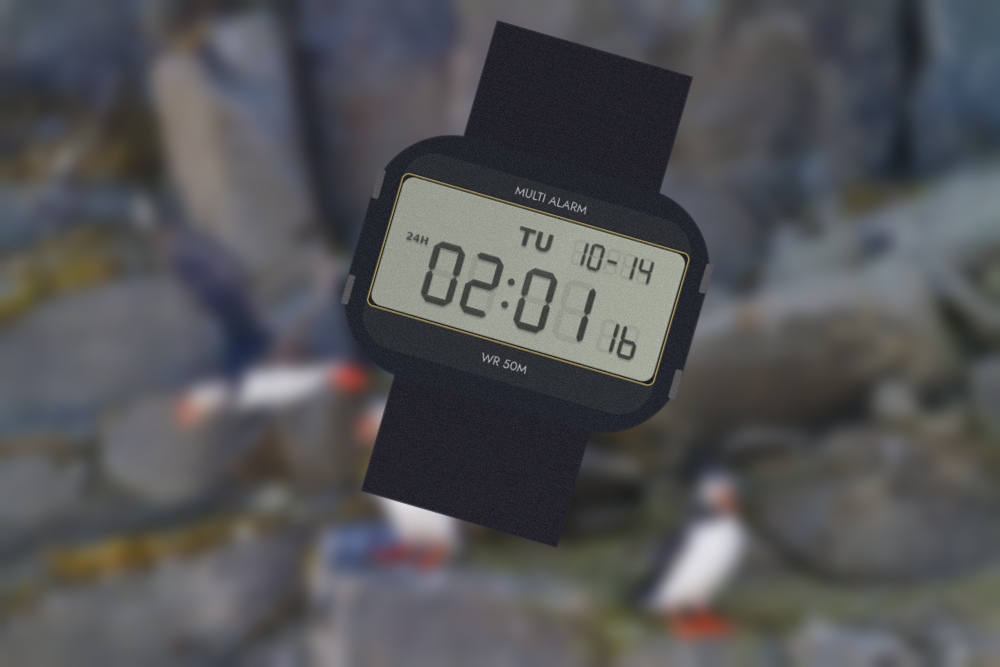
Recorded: h=2 m=1 s=16
